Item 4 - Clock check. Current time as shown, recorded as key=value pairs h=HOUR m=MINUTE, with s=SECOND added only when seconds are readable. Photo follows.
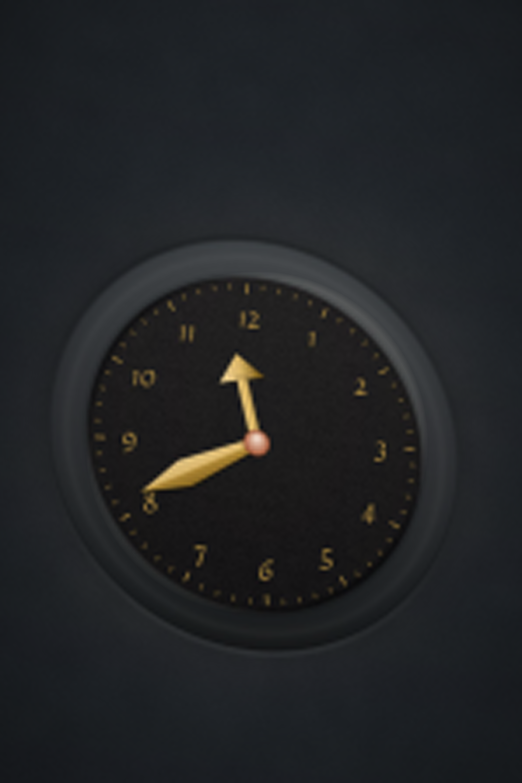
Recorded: h=11 m=41
